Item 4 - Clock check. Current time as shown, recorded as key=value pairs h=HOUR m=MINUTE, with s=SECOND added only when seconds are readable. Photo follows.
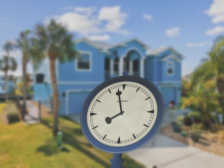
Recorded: h=7 m=58
